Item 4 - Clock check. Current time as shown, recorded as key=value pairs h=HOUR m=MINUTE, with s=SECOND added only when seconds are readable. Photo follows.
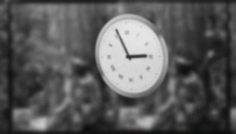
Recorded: h=2 m=56
